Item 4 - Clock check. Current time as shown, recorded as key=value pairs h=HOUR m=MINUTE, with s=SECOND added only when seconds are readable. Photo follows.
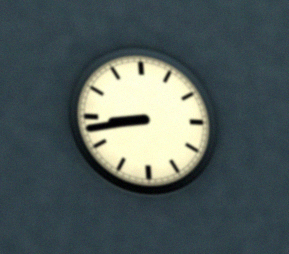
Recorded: h=8 m=43
